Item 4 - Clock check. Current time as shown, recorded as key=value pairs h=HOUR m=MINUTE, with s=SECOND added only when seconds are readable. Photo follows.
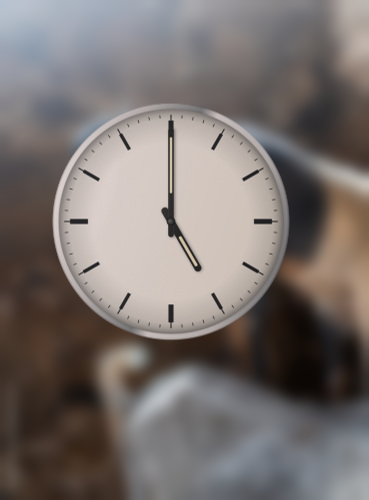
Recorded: h=5 m=0
